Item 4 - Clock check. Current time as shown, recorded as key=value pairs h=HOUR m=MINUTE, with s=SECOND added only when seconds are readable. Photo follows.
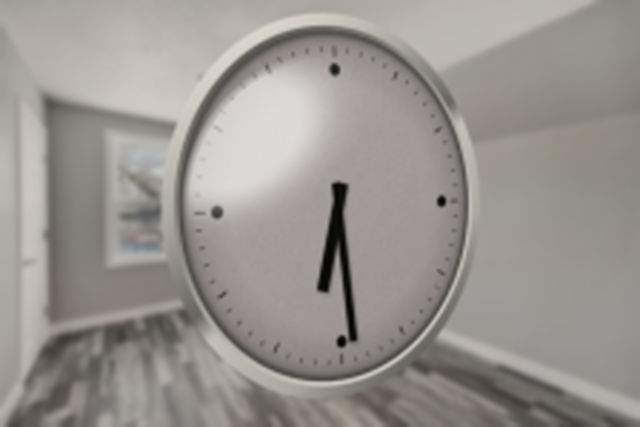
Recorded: h=6 m=29
